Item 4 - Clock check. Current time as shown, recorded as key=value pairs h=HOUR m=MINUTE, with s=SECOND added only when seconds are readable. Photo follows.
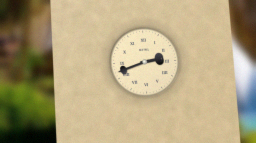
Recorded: h=2 m=42
